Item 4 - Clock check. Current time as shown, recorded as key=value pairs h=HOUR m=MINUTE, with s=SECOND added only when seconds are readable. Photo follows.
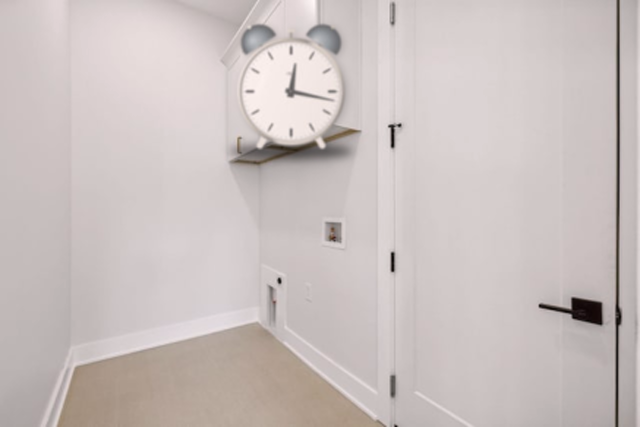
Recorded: h=12 m=17
